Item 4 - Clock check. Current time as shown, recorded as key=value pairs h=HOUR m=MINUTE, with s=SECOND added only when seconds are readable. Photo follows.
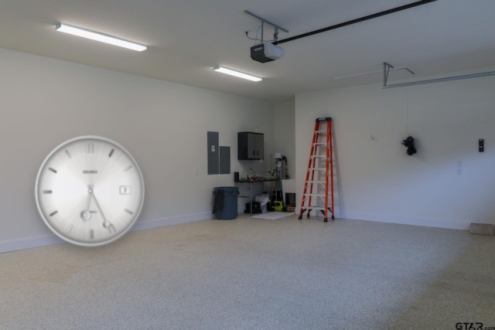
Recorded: h=6 m=26
